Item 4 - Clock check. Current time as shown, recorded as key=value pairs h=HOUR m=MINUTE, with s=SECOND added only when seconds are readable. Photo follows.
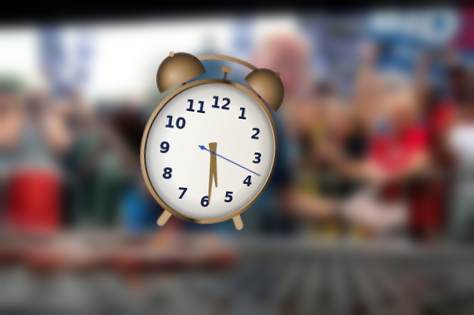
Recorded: h=5 m=29 s=18
